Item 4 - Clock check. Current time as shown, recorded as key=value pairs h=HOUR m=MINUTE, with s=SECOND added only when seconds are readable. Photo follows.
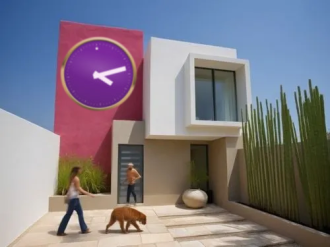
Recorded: h=4 m=13
